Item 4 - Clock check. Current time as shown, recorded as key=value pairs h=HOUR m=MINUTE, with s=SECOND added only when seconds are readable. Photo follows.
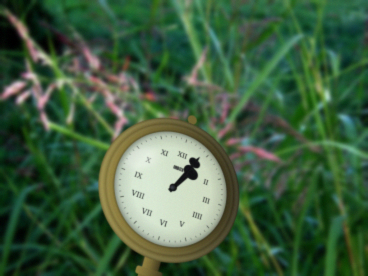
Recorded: h=1 m=4
